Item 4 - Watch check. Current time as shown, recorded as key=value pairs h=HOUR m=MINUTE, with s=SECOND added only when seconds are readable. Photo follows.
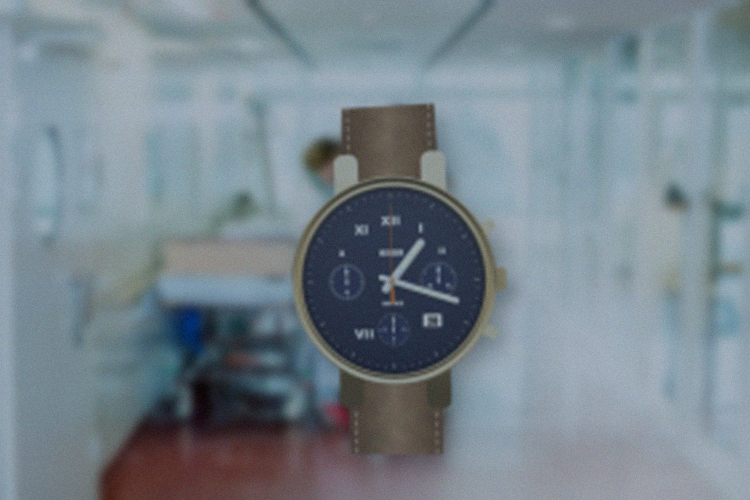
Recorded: h=1 m=18
